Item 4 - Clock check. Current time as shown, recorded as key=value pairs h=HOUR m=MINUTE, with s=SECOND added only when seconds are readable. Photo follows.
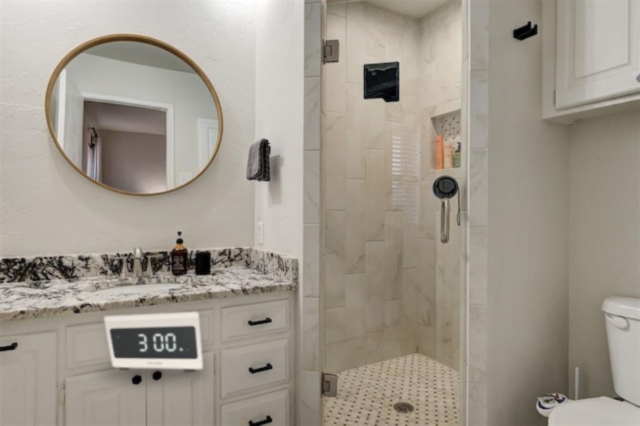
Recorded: h=3 m=0
